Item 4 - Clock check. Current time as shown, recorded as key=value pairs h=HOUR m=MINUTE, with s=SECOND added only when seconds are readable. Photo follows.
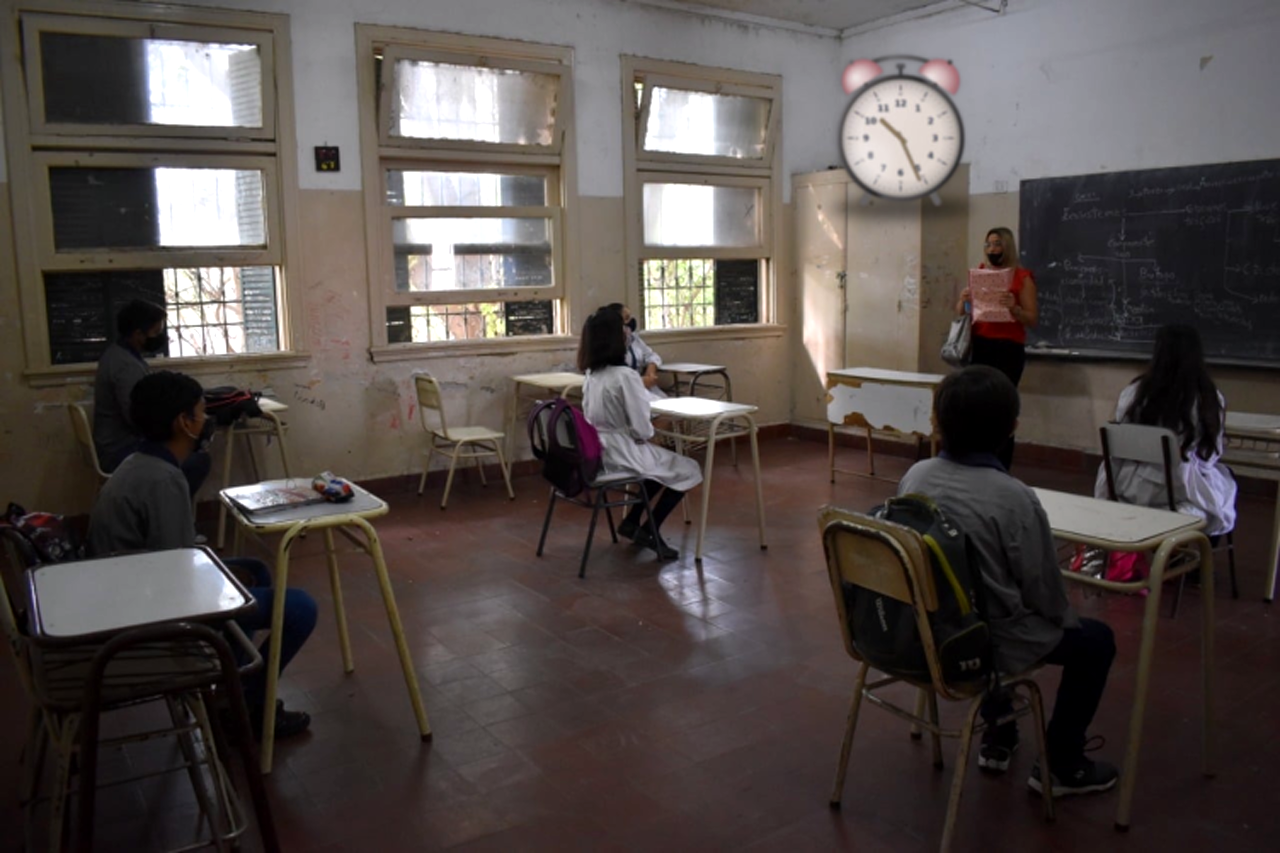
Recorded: h=10 m=26
